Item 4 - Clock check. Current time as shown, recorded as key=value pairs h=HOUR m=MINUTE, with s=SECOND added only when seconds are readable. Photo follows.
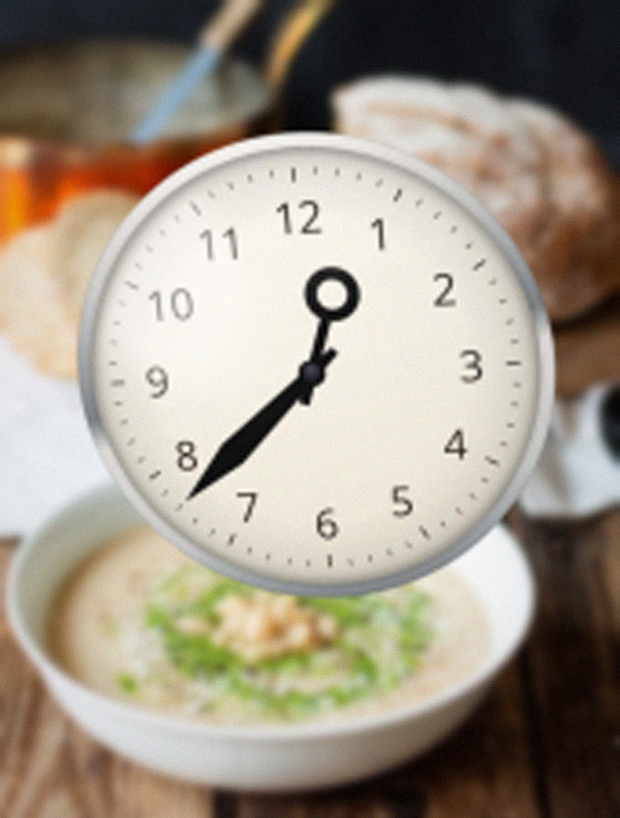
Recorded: h=12 m=38
